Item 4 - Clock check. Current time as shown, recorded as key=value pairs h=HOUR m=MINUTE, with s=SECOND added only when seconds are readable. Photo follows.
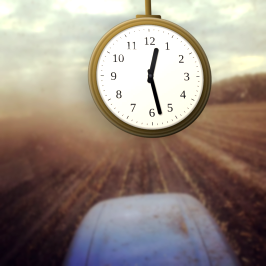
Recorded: h=12 m=28
